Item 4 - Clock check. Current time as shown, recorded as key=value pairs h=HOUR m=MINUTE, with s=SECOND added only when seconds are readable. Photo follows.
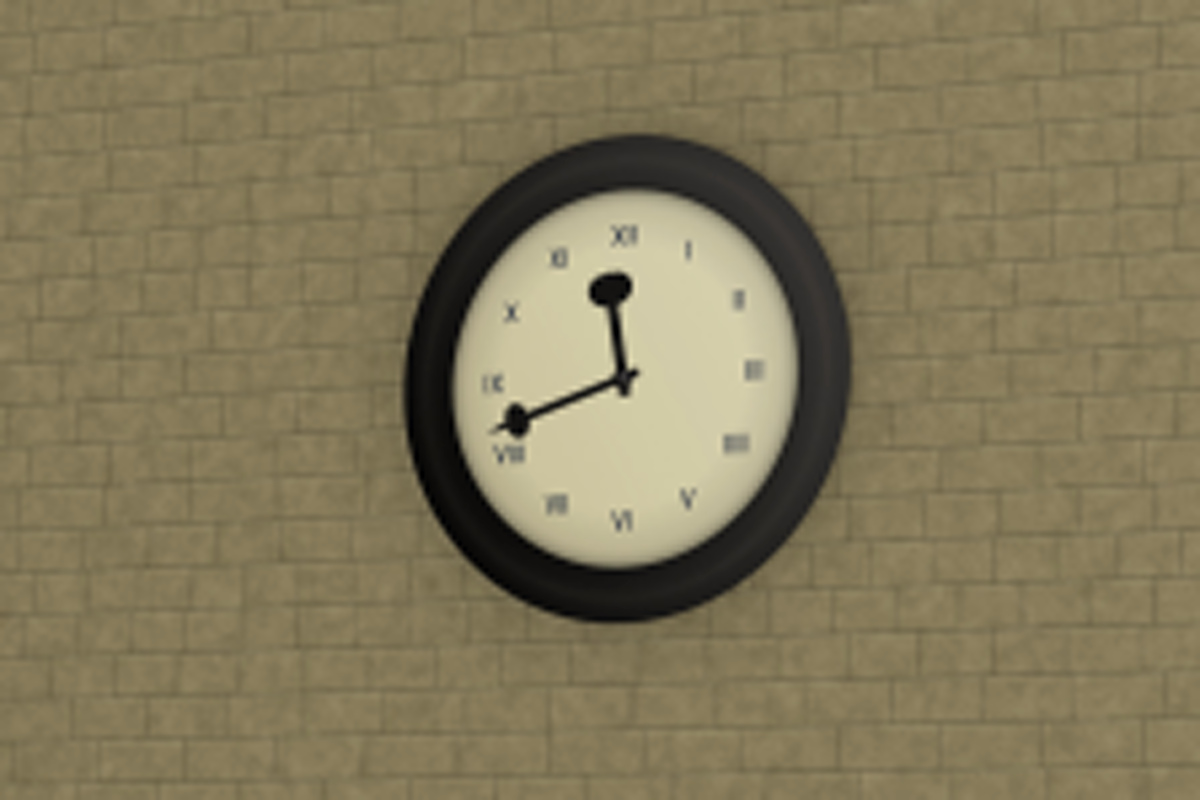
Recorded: h=11 m=42
